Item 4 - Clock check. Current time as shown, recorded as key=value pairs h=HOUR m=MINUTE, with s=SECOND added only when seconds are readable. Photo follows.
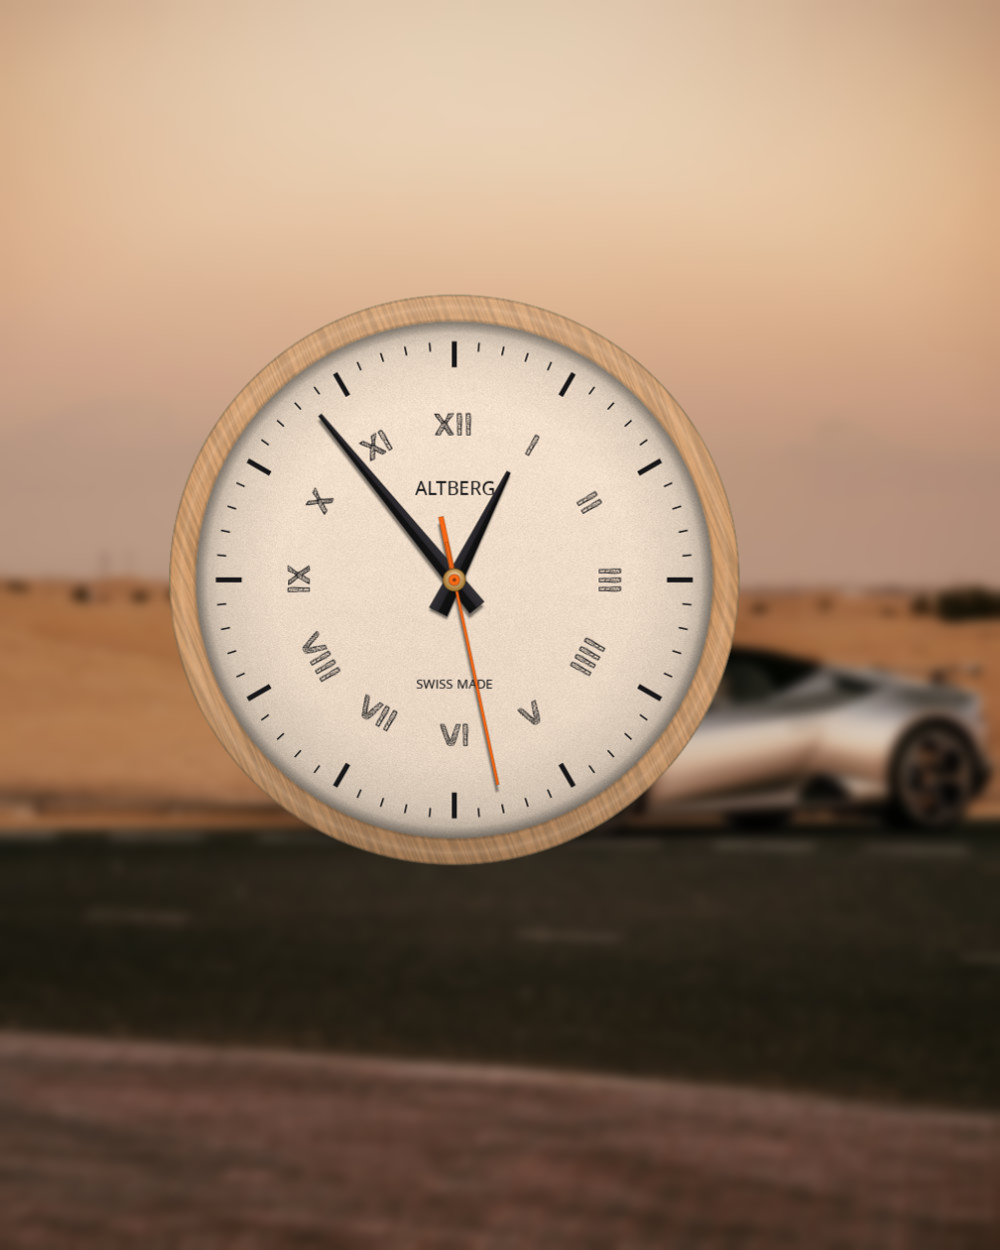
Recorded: h=12 m=53 s=28
